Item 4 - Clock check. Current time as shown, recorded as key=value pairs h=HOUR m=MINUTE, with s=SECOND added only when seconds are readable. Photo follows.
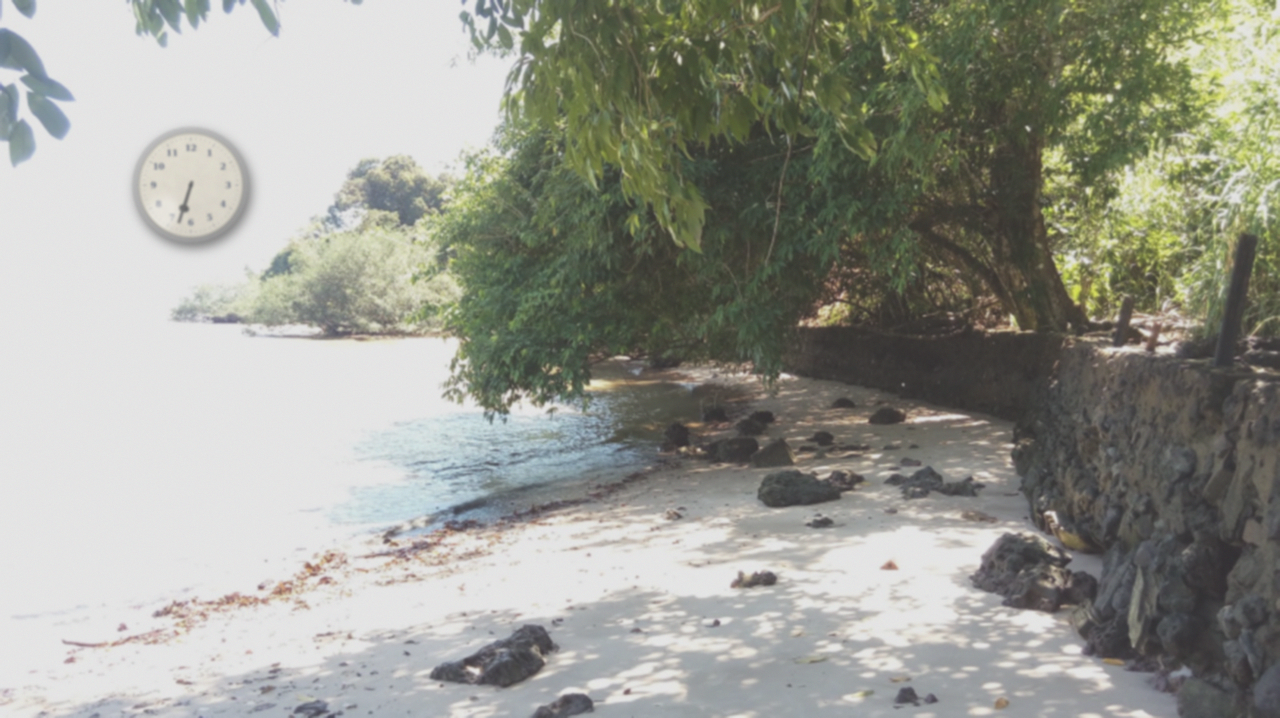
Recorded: h=6 m=33
